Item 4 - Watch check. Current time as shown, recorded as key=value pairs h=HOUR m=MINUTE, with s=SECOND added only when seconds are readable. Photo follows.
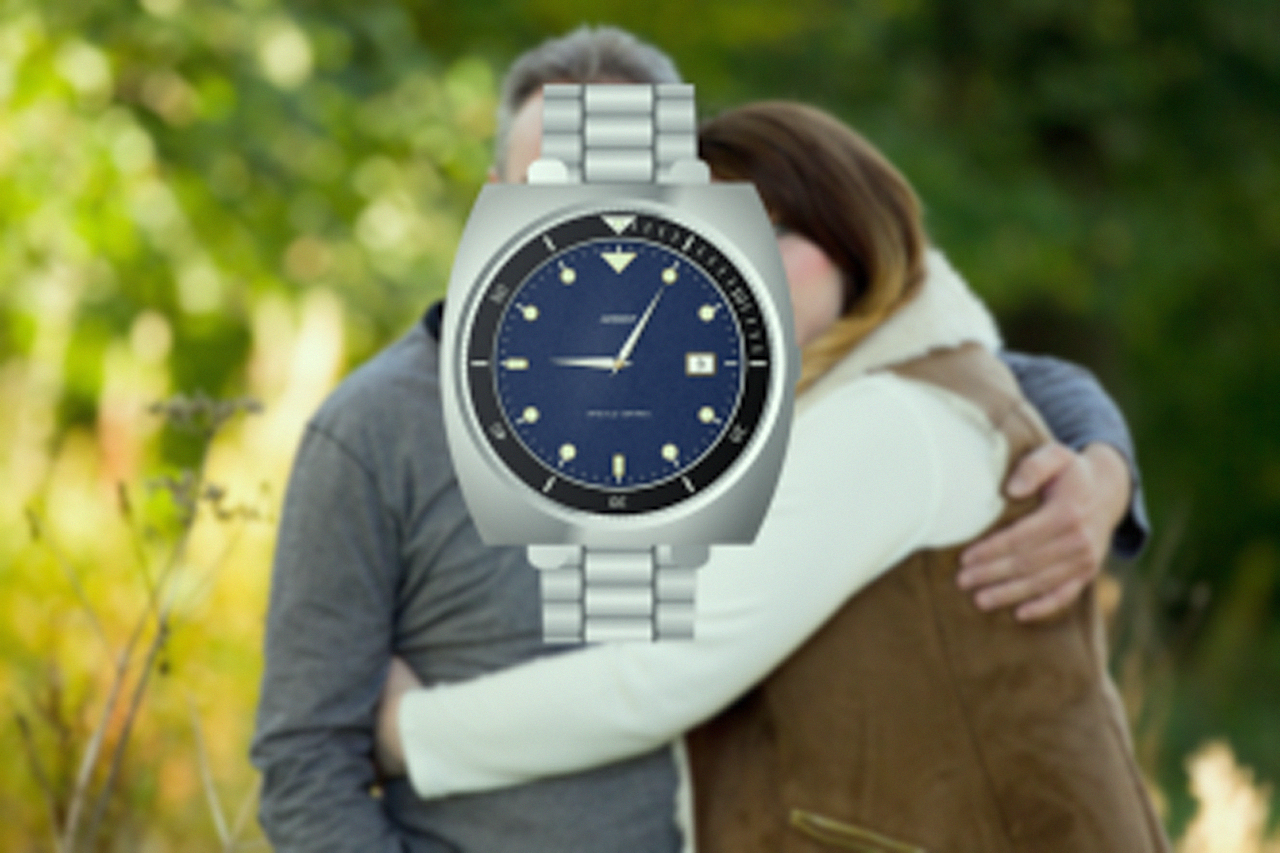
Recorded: h=9 m=5
